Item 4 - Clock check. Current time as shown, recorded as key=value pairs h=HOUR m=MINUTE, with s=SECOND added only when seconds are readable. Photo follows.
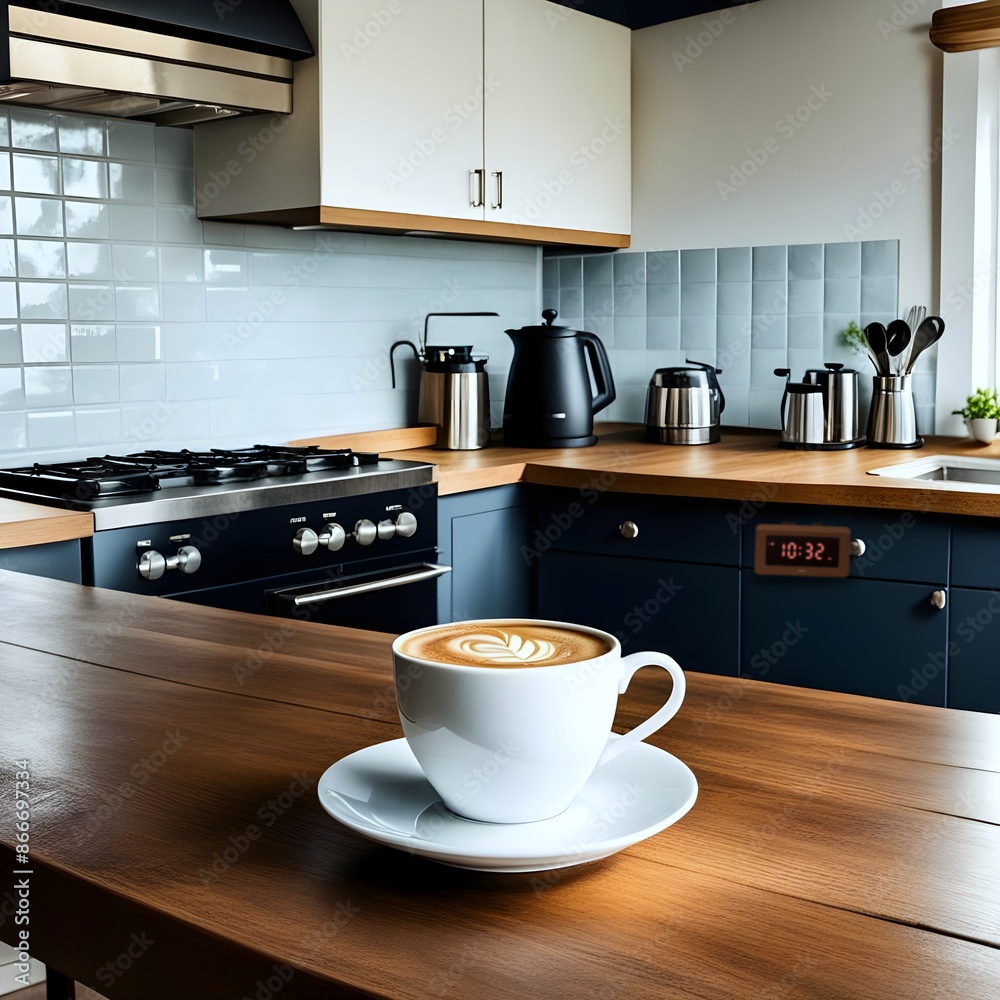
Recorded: h=10 m=32
